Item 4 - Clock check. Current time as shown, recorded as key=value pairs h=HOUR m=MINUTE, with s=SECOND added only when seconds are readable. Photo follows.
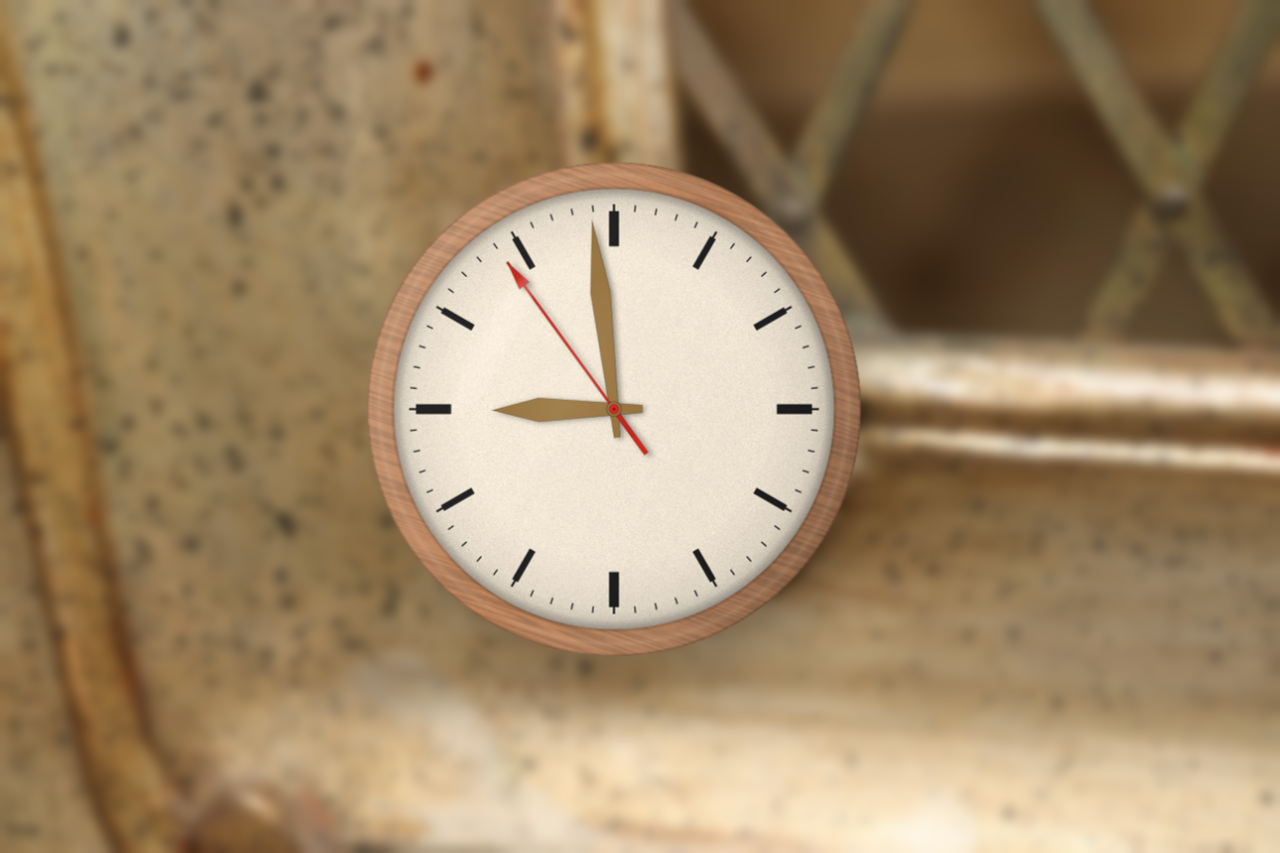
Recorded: h=8 m=58 s=54
